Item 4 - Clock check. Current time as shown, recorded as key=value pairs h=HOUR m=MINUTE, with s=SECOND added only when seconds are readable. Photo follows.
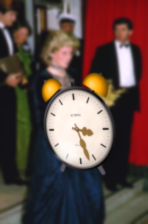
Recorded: h=3 m=27
